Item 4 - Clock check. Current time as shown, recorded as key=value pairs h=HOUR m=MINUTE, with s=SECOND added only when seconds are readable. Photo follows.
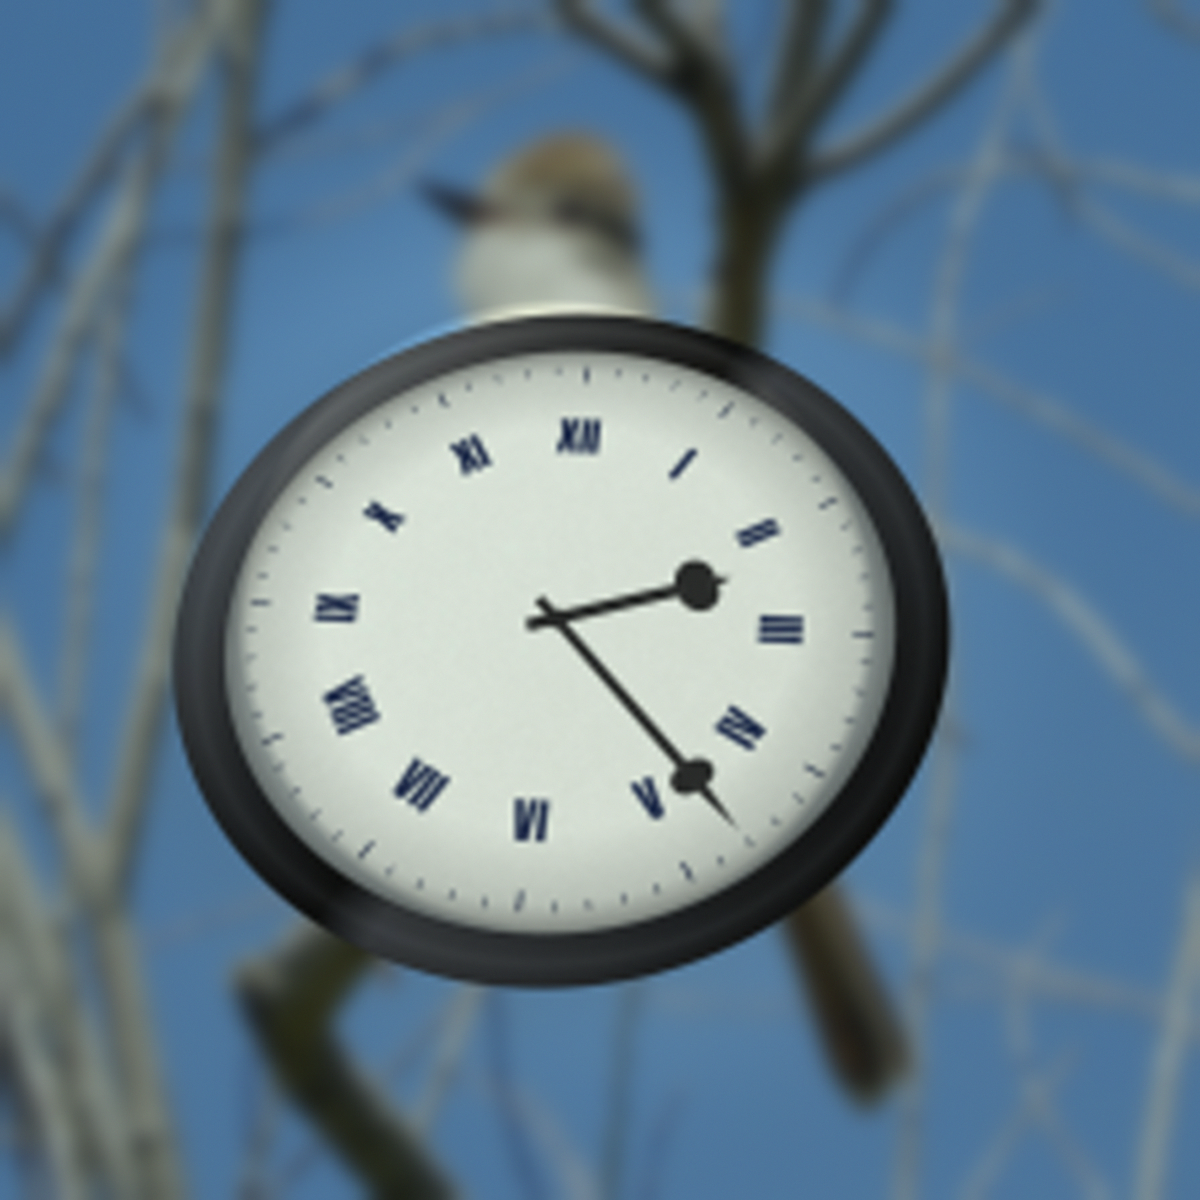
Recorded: h=2 m=23
